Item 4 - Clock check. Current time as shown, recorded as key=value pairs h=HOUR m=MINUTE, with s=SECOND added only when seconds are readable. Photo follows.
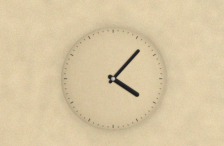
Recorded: h=4 m=7
